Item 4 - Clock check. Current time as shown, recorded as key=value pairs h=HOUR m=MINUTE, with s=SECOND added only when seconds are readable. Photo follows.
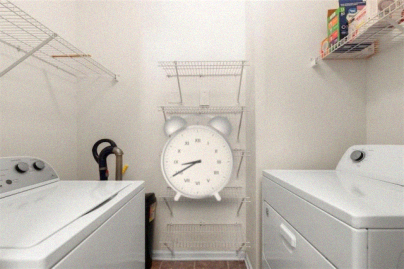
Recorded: h=8 m=40
